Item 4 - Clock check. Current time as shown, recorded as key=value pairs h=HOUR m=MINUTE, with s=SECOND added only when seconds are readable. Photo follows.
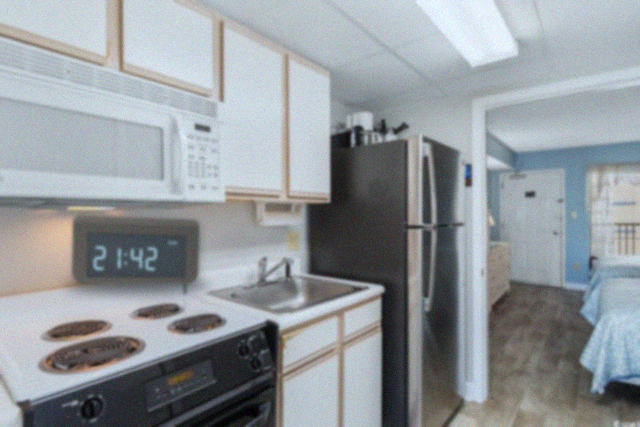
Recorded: h=21 m=42
